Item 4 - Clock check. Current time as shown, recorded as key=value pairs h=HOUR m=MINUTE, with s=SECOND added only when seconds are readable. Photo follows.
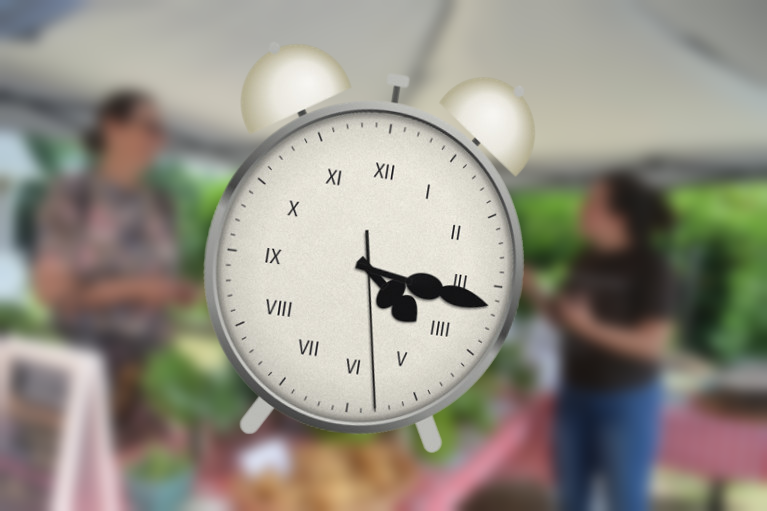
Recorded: h=4 m=16 s=28
